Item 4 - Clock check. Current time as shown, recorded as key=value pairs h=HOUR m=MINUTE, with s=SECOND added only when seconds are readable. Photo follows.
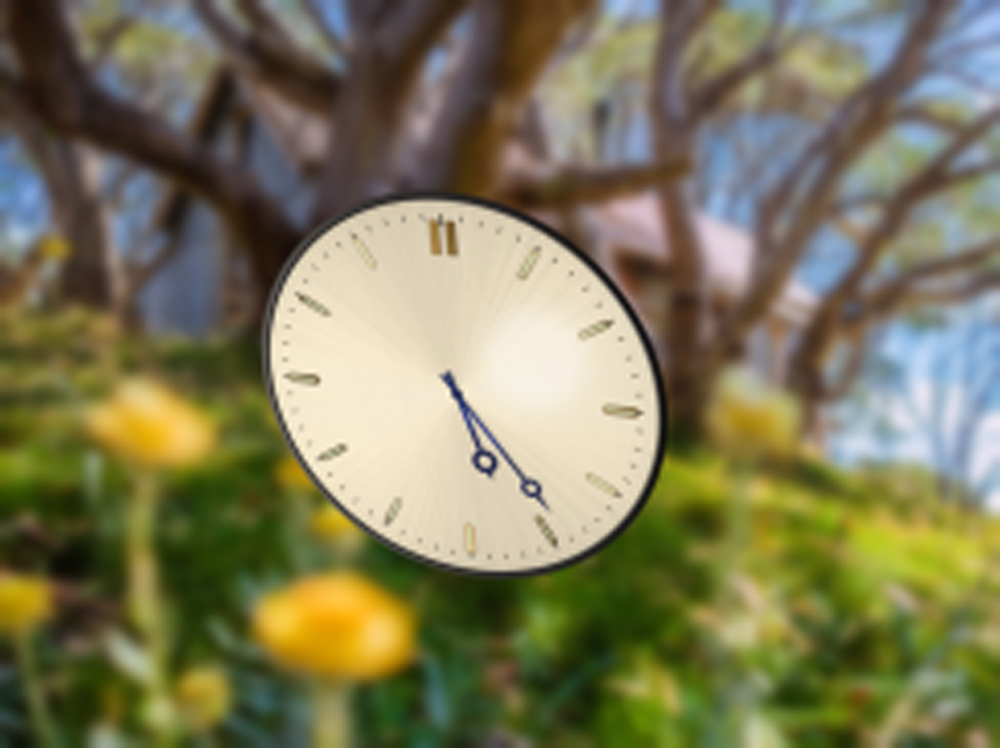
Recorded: h=5 m=24
